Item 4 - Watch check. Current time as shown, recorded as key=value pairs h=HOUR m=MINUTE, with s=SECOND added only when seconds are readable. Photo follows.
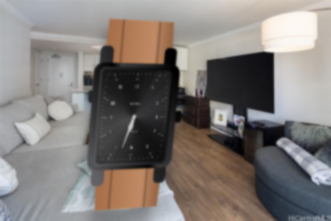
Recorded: h=6 m=33
